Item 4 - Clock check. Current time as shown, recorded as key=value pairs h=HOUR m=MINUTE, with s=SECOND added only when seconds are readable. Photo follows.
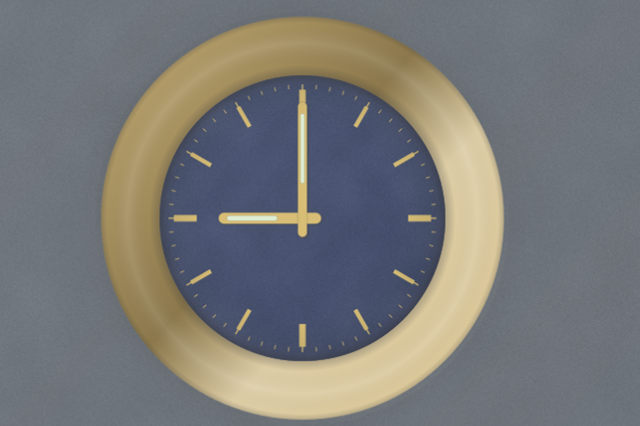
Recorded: h=9 m=0
